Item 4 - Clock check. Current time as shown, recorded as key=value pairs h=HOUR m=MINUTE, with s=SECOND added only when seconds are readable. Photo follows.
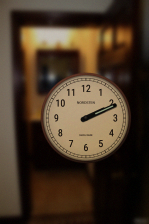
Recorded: h=2 m=11
